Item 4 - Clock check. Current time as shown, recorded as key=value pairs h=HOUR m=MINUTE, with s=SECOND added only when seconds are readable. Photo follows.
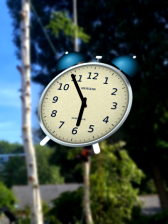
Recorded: h=5 m=54
